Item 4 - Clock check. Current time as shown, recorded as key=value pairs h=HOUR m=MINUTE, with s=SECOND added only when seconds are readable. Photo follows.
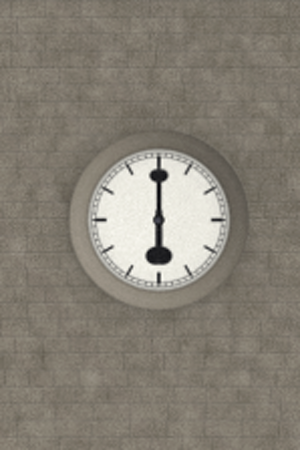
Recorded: h=6 m=0
